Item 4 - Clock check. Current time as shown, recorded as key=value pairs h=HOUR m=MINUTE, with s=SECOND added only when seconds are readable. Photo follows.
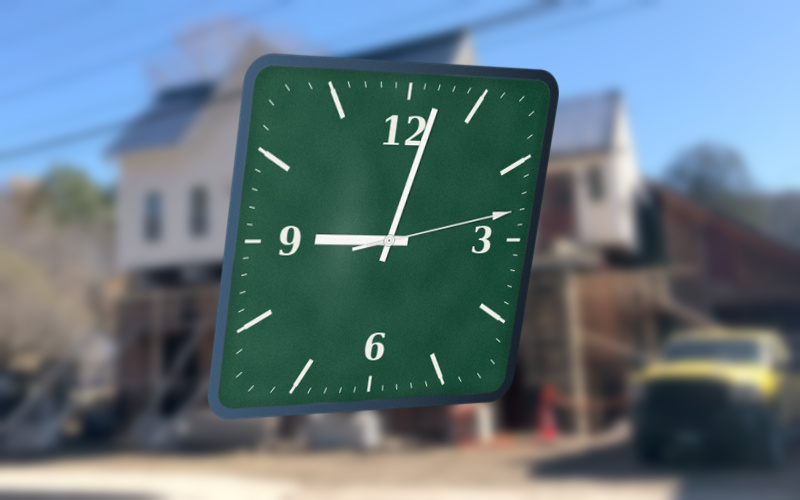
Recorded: h=9 m=2 s=13
